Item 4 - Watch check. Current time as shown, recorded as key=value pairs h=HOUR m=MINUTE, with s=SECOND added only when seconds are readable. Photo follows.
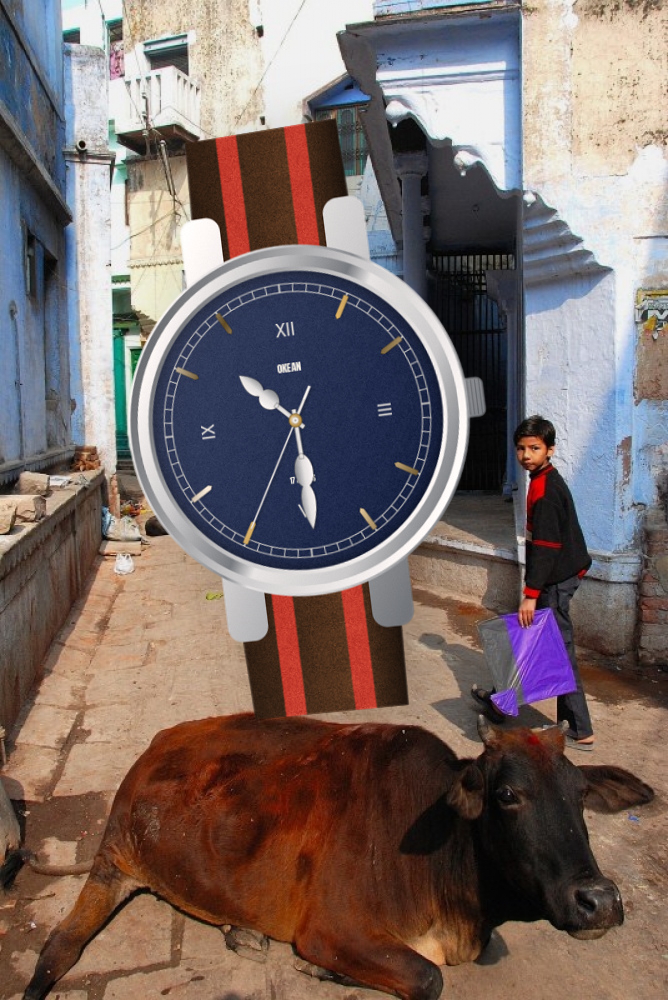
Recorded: h=10 m=29 s=35
